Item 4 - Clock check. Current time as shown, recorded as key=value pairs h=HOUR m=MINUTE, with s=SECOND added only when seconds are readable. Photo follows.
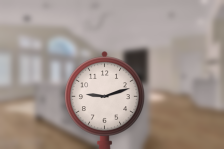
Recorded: h=9 m=12
